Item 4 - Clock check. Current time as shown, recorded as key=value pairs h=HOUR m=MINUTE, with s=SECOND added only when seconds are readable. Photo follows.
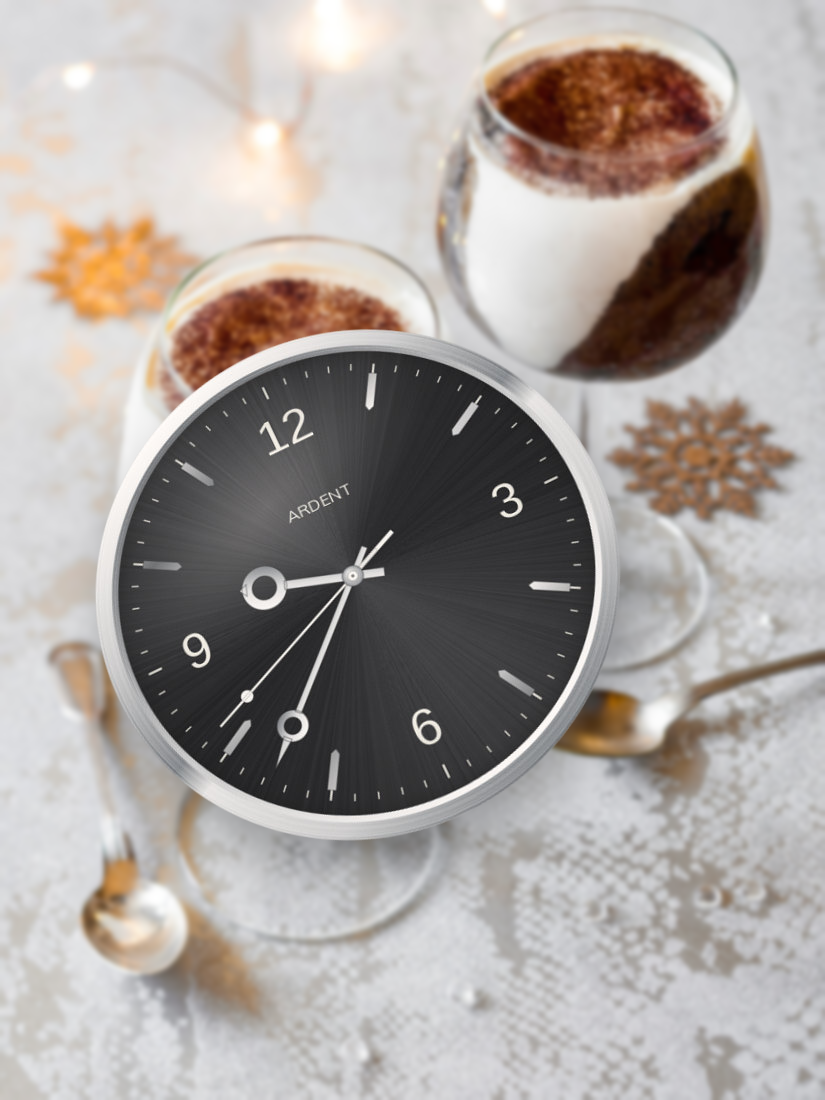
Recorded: h=9 m=37 s=41
